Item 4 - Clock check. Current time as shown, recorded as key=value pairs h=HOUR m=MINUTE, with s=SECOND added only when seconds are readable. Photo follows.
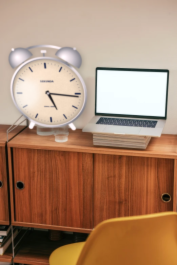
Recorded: h=5 m=16
